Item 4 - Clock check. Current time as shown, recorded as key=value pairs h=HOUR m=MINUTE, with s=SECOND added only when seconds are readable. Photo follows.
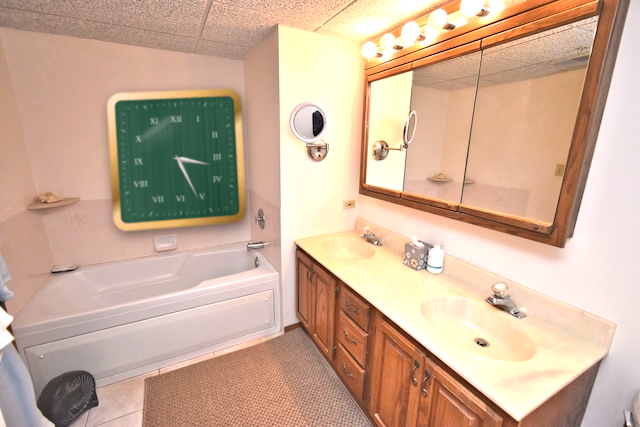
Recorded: h=3 m=26
